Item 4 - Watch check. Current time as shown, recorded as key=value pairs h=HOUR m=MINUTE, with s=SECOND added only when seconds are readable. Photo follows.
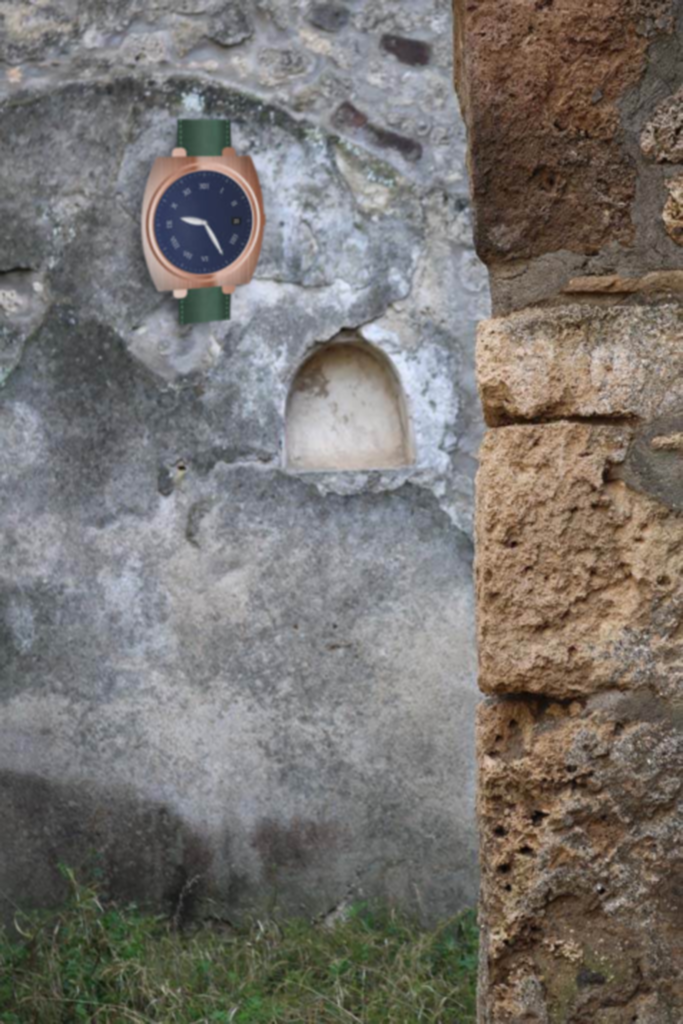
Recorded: h=9 m=25
